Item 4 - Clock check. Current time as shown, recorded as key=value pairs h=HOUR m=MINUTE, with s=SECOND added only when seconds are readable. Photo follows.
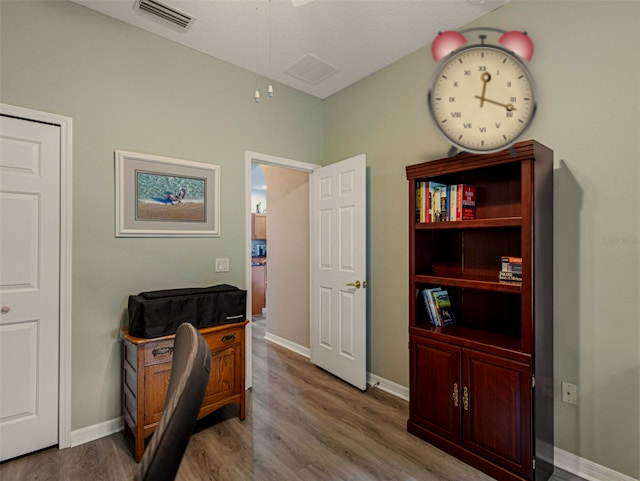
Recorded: h=12 m=18
